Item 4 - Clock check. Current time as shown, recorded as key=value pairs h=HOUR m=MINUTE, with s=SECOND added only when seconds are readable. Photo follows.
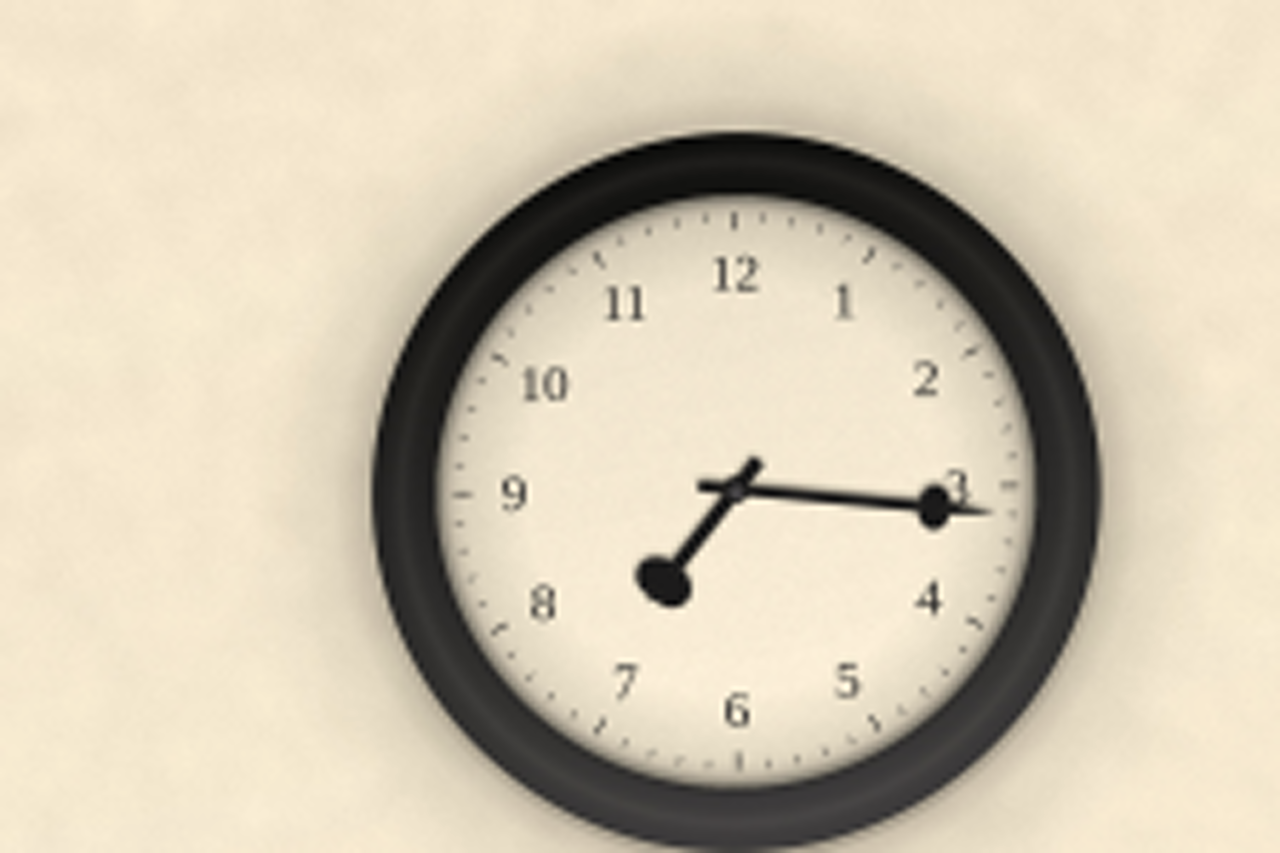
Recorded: h=7 m=16
